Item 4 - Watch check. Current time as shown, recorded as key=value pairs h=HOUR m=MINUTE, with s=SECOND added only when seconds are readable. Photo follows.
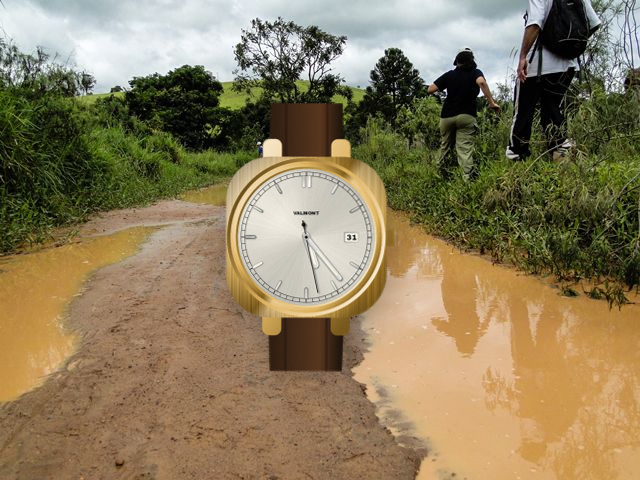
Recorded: h=5 m=23 s=28
